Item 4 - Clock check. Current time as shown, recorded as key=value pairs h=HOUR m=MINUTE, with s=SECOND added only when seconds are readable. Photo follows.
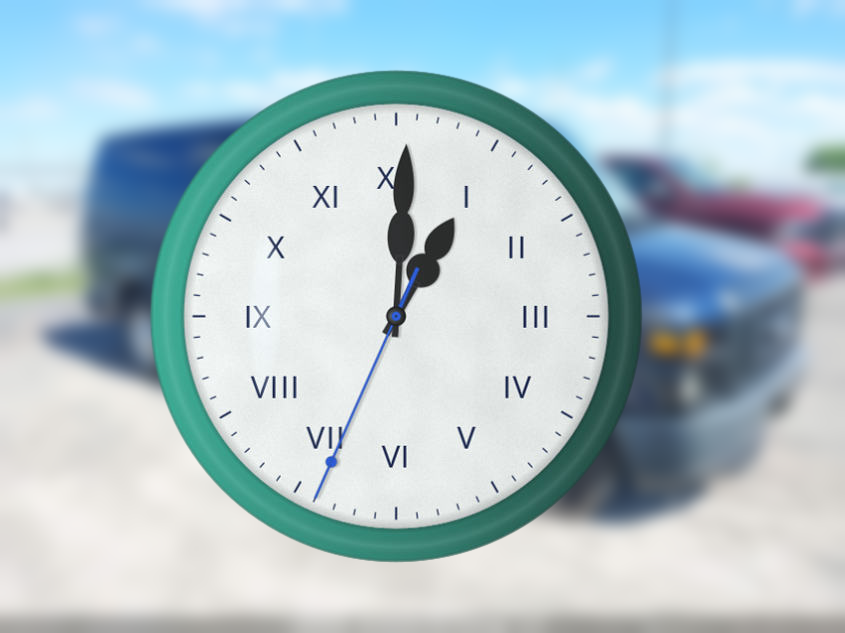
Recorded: h=1 m=0 s=34
